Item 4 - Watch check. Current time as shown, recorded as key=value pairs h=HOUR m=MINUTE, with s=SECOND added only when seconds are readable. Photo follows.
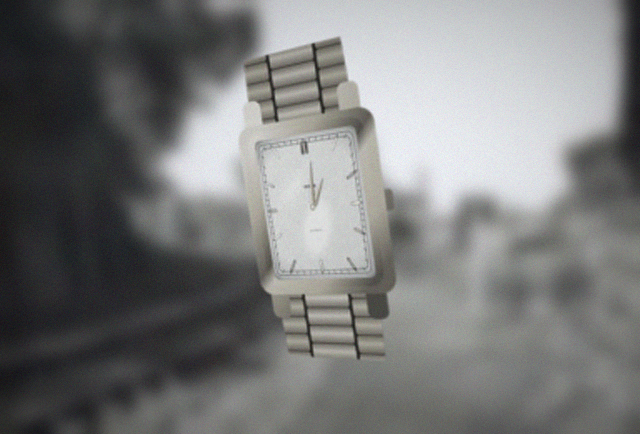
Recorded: h=1 m=1
